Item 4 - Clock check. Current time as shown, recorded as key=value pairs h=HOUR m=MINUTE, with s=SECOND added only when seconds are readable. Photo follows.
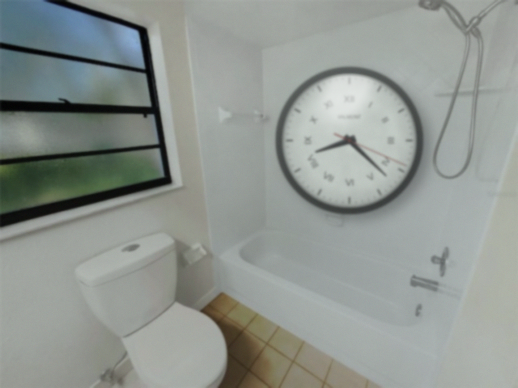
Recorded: h=8 m=22 s=19
